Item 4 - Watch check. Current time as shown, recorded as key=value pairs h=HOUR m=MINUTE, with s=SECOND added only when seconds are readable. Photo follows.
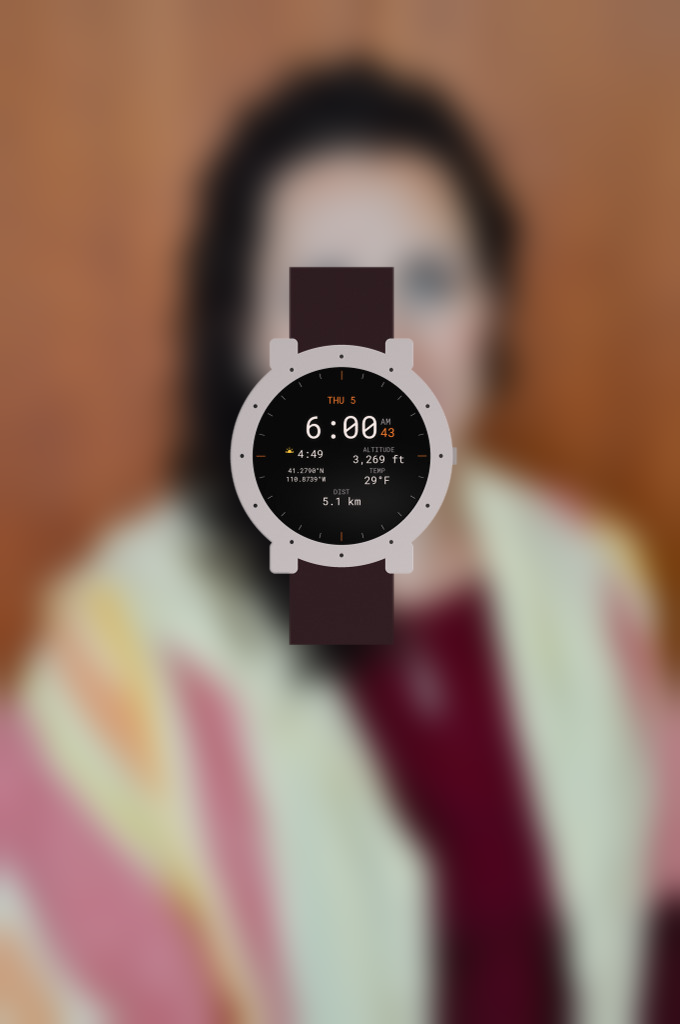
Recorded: h=6 m=0 s=43
